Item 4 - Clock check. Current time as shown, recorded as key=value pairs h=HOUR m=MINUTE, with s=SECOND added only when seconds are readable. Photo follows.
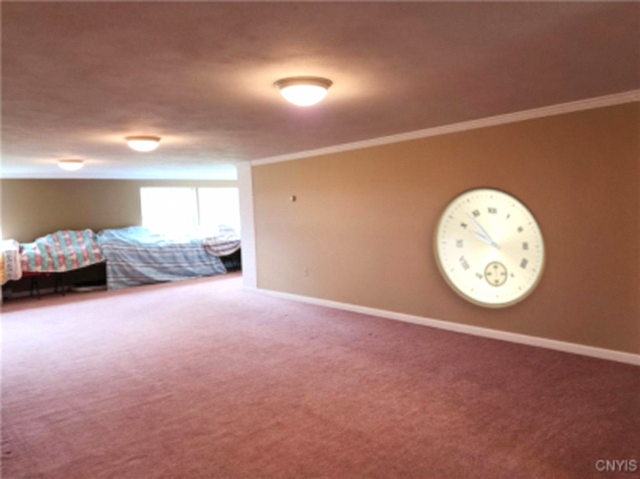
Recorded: h=9 m=53
